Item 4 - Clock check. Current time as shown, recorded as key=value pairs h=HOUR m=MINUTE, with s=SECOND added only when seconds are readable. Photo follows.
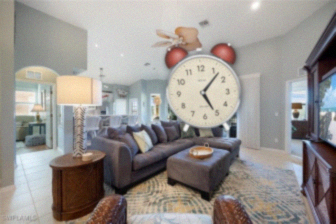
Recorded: h=5 m=7
